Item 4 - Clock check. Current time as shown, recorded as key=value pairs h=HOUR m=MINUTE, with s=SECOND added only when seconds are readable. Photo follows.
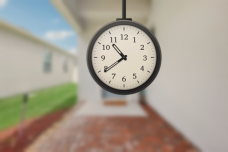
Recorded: h=10 m=39
